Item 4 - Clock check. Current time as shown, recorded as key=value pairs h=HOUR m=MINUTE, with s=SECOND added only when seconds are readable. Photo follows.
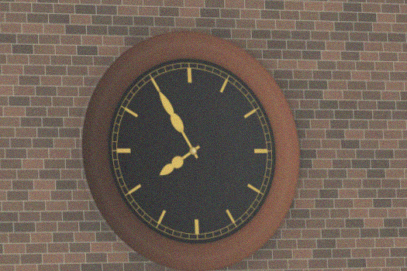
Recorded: h=7 m=55
